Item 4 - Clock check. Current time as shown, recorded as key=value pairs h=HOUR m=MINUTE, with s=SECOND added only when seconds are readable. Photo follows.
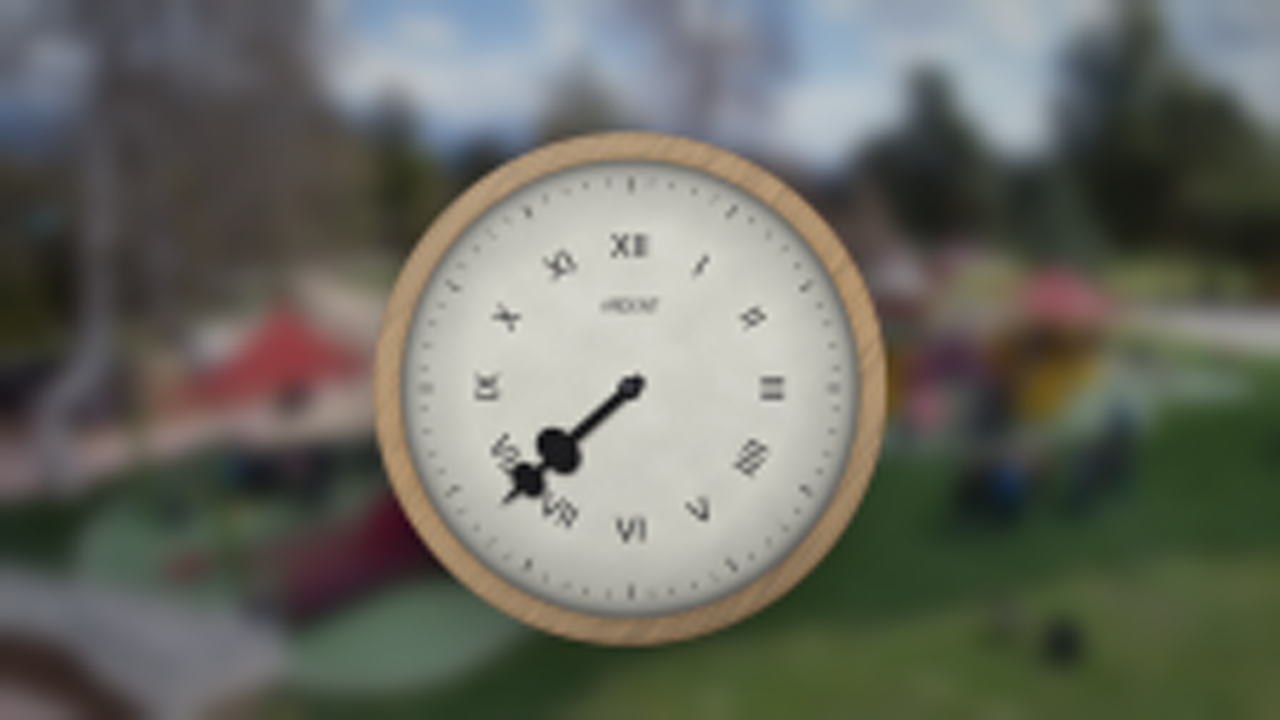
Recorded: h=7 m=38
